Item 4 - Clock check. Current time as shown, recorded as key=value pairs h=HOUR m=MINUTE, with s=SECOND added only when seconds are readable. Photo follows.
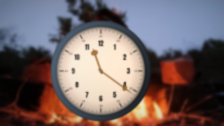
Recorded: h=11 m=21
